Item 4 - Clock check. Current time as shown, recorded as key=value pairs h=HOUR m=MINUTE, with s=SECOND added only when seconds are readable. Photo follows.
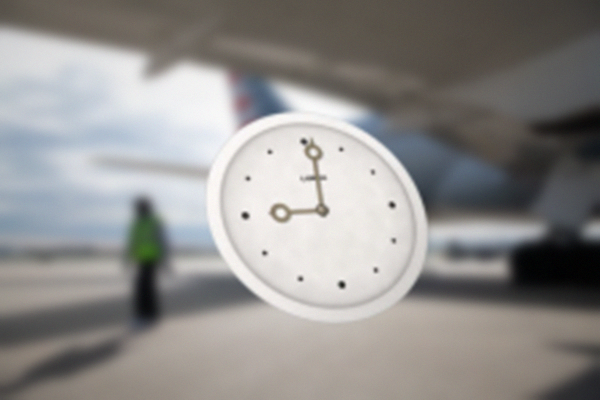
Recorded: h=9 m=1
